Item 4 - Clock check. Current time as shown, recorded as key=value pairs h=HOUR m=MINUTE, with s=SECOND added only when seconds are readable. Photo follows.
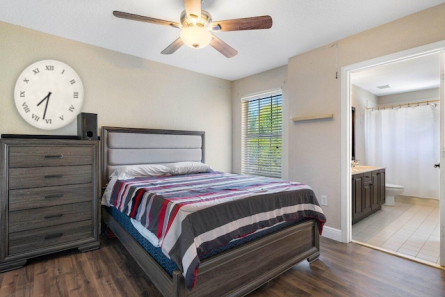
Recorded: h=7 m=32
